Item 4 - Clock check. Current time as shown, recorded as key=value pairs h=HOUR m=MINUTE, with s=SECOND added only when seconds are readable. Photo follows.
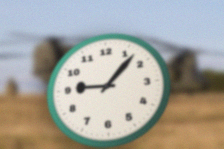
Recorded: h=9 m=7
